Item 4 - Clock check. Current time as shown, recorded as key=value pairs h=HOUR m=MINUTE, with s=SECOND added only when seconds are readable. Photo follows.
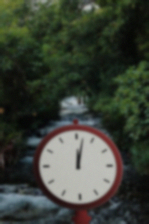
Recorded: h=12 m=2
